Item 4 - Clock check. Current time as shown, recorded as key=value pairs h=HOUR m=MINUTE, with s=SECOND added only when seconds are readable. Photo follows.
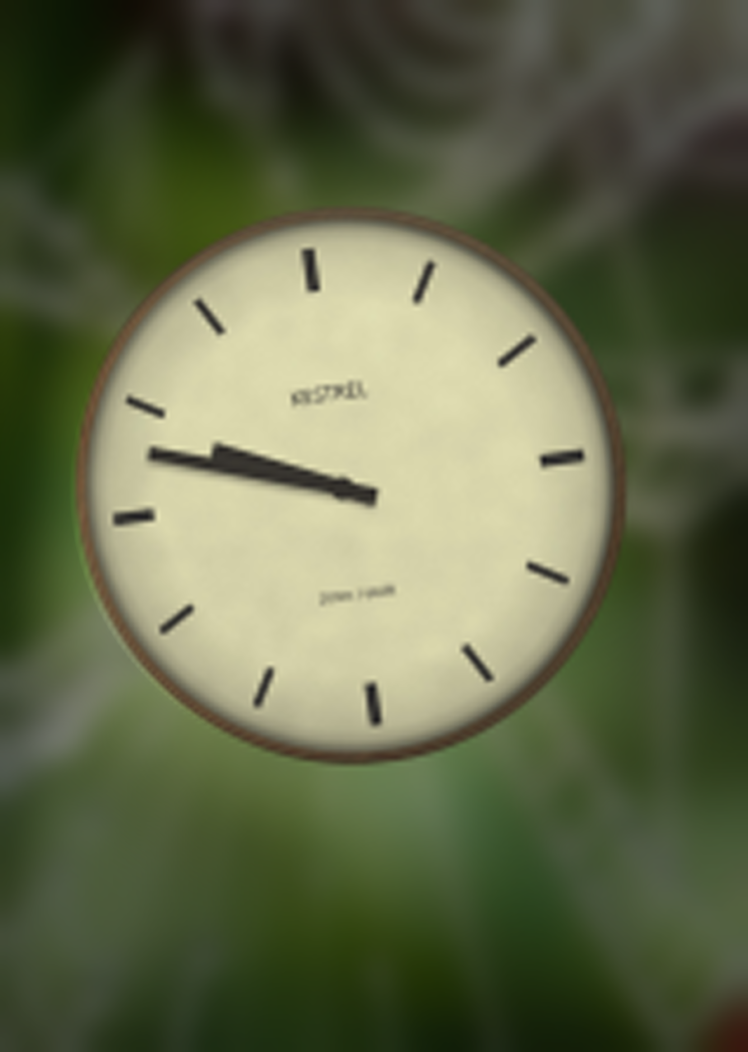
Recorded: h=9 m=48
